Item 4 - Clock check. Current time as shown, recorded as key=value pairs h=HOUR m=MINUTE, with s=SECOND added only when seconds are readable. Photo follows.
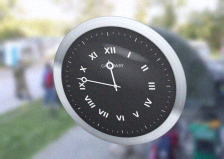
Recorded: h=11 m=47
